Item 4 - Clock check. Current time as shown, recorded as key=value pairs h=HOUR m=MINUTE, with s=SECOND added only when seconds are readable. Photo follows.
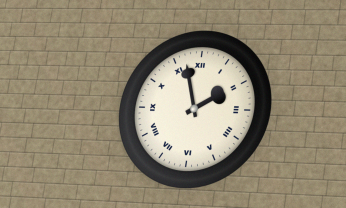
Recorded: h=1 m=57
